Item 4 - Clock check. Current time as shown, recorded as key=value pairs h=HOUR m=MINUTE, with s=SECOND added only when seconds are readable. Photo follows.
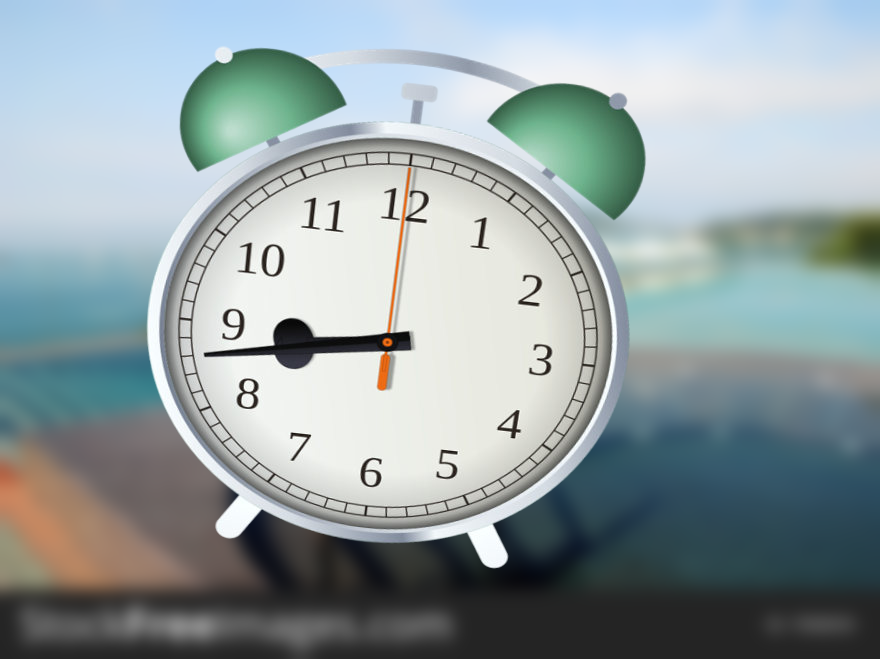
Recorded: h=8 m=43 s=0
